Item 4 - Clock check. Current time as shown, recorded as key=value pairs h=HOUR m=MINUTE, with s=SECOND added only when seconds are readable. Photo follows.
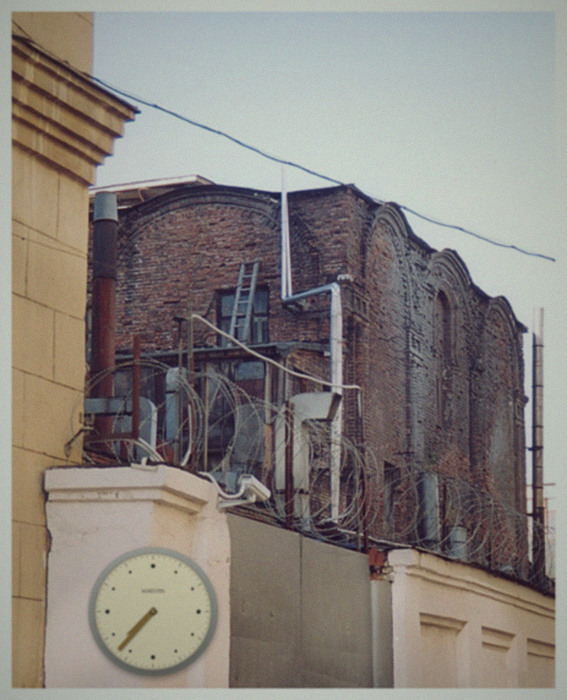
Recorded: h=7 m=37
